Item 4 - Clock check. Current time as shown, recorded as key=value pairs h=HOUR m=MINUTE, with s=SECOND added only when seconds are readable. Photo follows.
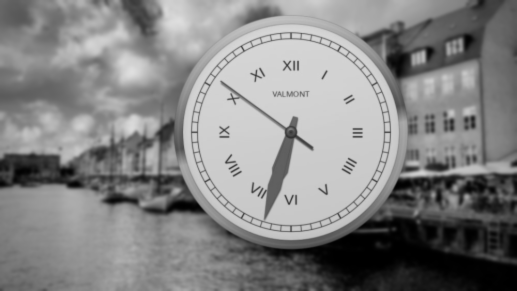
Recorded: h=6 m=32 s=51
